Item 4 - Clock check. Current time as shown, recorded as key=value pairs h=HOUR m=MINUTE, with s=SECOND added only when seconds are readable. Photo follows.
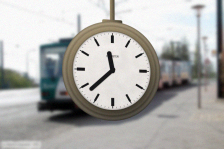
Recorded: h=11 m=38
